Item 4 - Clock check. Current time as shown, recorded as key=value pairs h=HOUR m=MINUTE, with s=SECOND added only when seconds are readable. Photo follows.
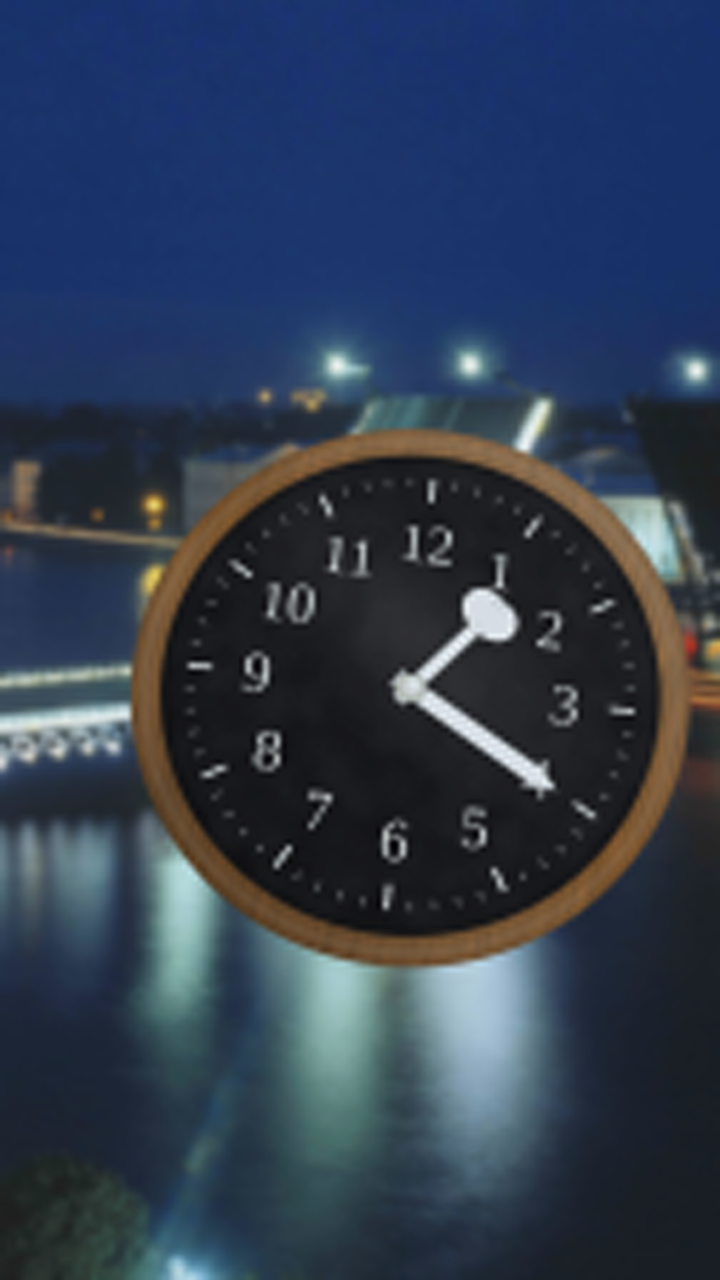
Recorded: h=1 m=20
